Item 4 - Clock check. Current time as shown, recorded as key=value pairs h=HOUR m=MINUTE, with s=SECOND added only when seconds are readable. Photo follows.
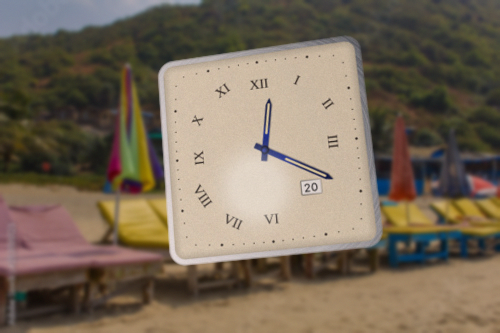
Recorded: h=12 m=20
